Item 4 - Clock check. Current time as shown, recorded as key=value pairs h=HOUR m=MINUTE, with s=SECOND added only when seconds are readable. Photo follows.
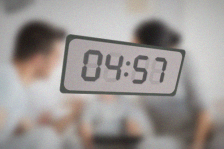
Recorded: h=4 m=57
